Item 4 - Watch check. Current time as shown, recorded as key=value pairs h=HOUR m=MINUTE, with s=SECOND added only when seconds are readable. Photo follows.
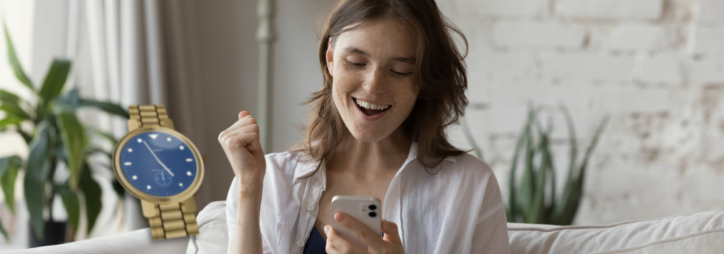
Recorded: h=4 m=56
